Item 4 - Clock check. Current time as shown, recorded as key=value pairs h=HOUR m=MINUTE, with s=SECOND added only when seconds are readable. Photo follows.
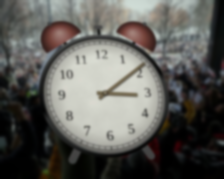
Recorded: h=3 m=9
